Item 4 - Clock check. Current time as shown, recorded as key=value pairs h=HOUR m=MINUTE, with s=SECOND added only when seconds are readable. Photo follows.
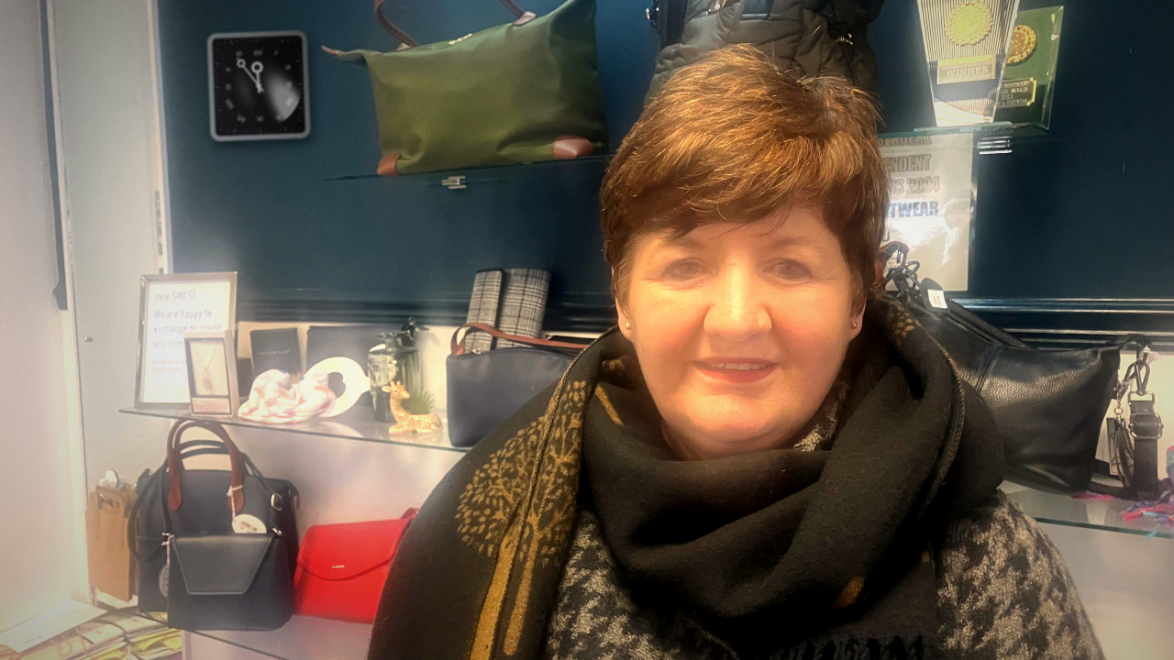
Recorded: h=11 m=54
